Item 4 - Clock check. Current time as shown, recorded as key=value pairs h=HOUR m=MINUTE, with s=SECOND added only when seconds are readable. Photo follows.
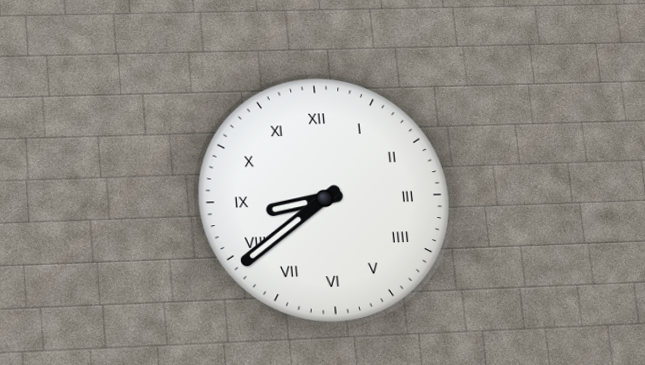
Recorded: h=8 m=39
